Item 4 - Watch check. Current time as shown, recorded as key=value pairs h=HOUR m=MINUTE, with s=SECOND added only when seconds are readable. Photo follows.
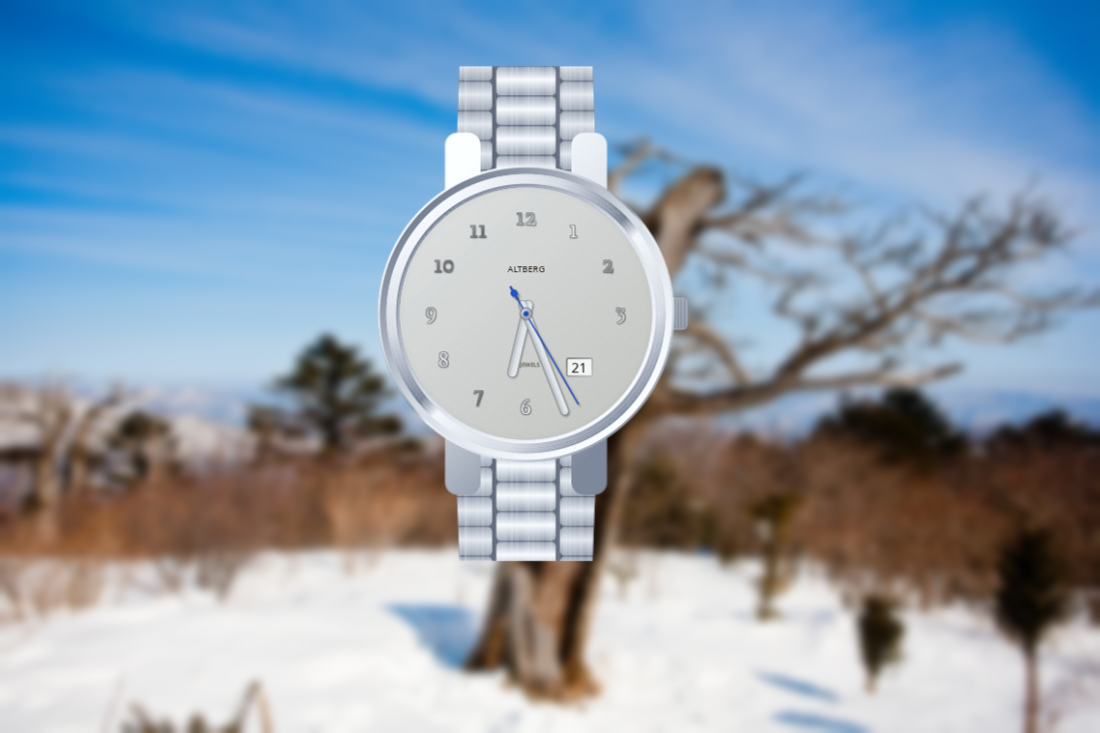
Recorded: h=6 m=26 s=25
